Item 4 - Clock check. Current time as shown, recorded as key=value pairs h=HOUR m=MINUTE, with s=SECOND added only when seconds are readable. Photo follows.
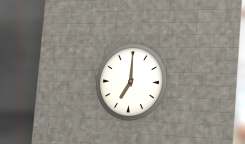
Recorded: h=7 m=0
